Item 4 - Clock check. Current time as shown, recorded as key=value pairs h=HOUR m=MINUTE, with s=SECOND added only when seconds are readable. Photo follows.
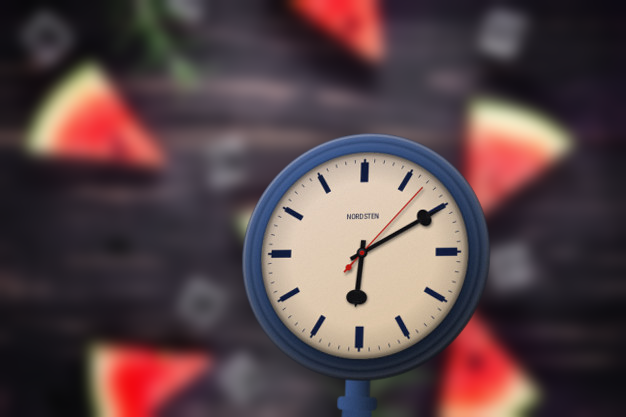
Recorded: h=6 m=10 s=7
